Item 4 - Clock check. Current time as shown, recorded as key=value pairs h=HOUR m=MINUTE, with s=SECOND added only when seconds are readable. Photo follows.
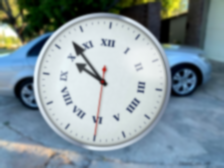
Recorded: h=9 m=52 s=30
